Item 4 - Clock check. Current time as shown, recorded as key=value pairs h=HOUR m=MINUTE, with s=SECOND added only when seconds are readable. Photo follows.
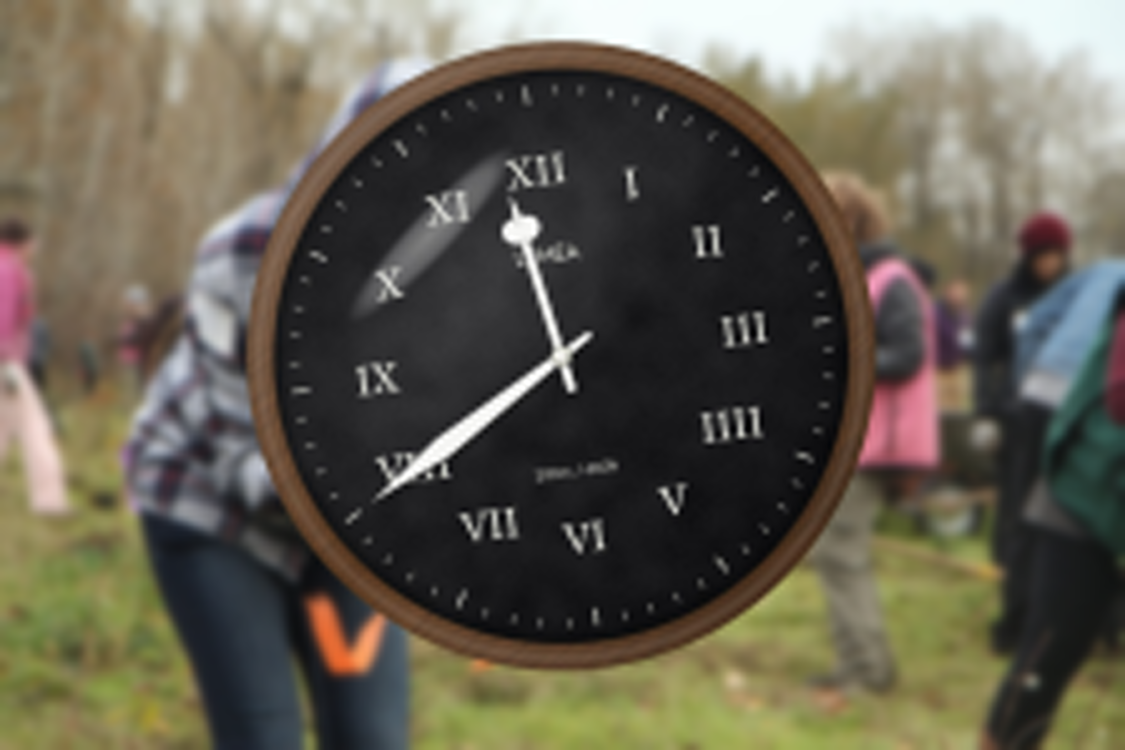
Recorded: h=11 m=40
